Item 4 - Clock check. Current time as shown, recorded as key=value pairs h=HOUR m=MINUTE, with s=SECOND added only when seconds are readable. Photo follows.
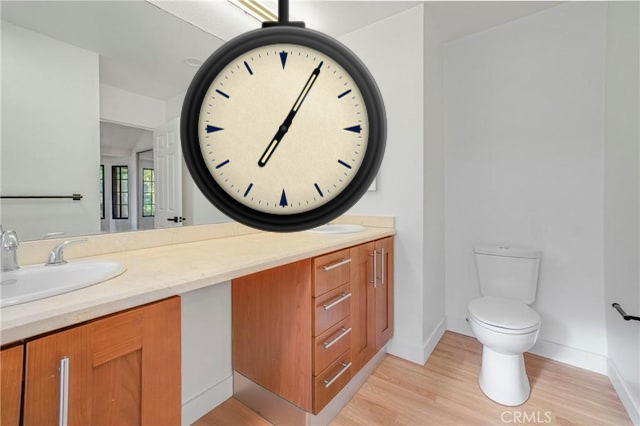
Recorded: h=7 m=5
